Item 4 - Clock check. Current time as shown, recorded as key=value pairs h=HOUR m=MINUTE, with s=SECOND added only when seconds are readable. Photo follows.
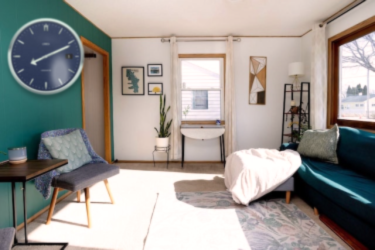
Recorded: h=8 m=11
